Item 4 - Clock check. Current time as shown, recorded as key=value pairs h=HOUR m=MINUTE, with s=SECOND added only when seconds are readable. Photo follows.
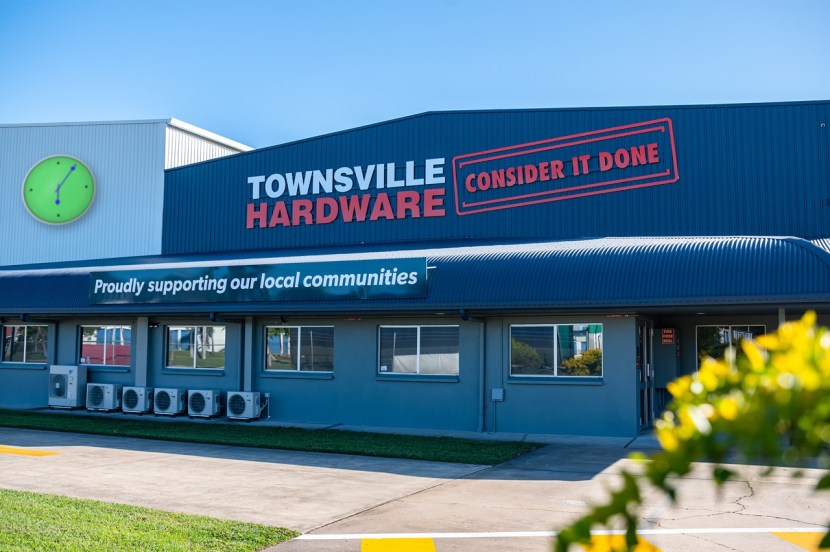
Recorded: h=6 m=6
